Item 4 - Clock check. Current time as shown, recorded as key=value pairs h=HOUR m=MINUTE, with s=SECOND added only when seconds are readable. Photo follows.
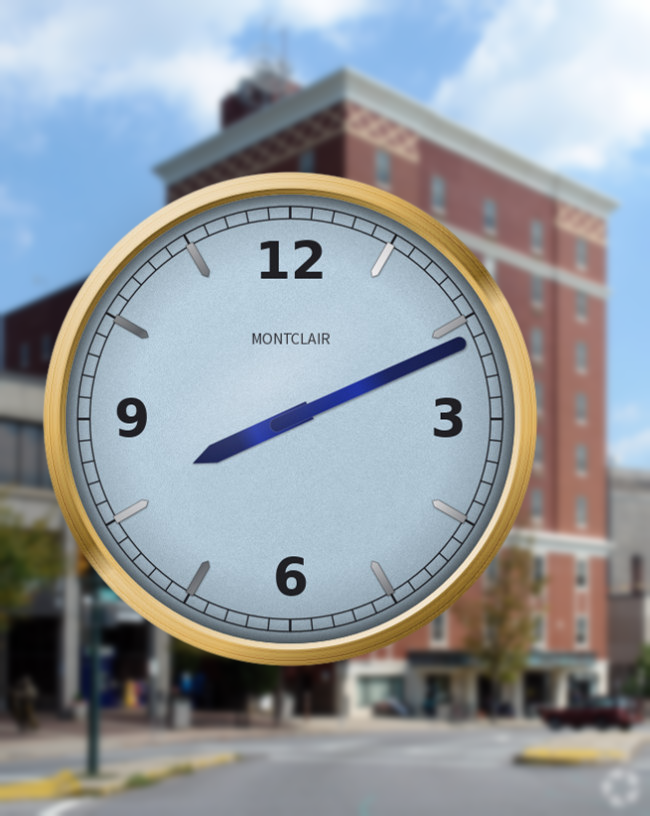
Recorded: h=8 m=11
